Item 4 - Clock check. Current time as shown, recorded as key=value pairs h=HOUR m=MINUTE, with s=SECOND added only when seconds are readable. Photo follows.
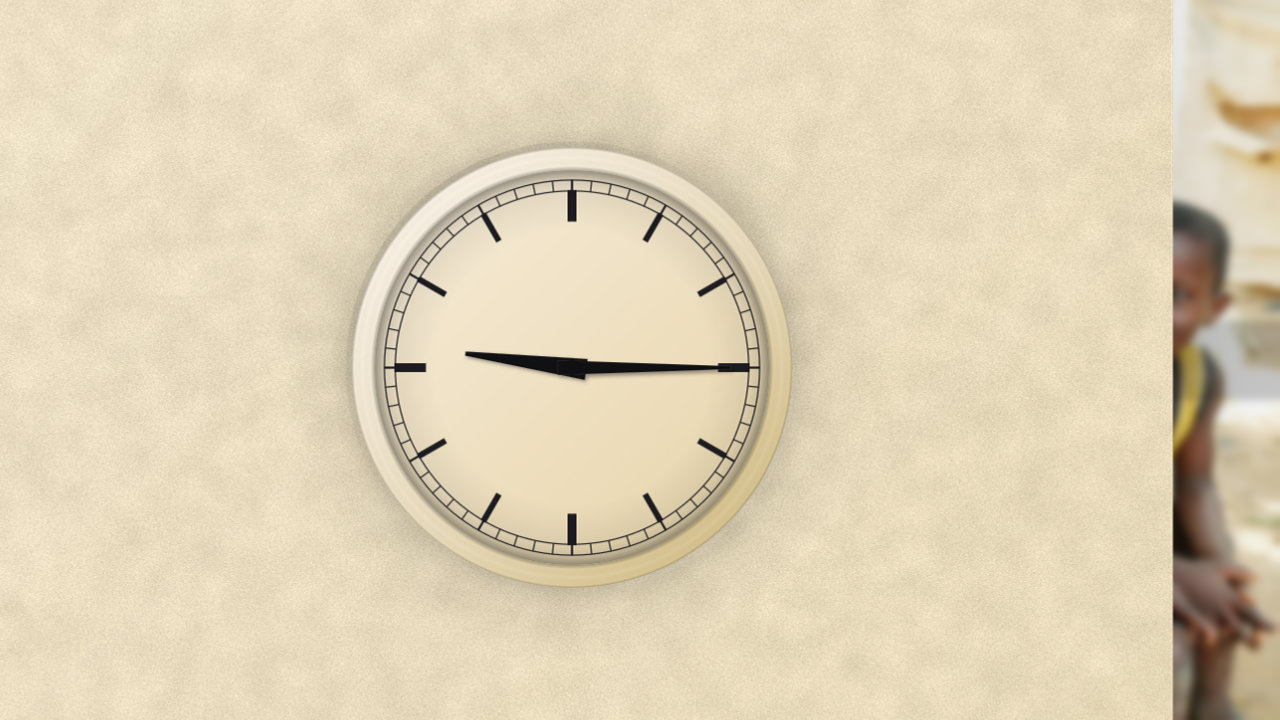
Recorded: h=9 m=15
